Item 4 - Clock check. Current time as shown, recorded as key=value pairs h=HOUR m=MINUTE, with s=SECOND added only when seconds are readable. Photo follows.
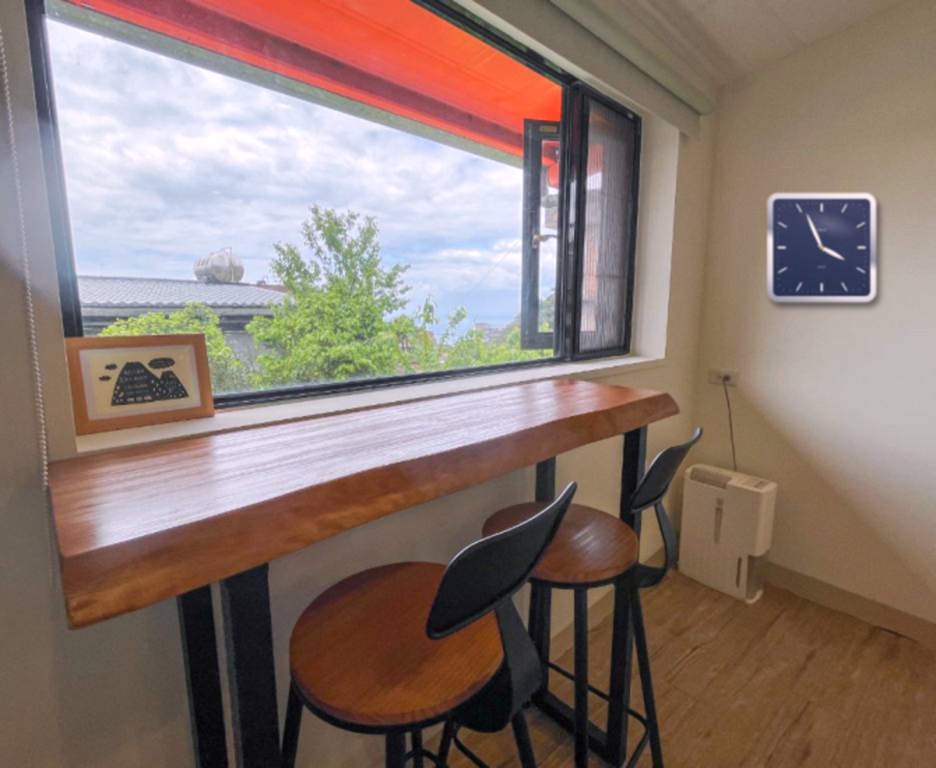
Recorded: h=3 m=56
